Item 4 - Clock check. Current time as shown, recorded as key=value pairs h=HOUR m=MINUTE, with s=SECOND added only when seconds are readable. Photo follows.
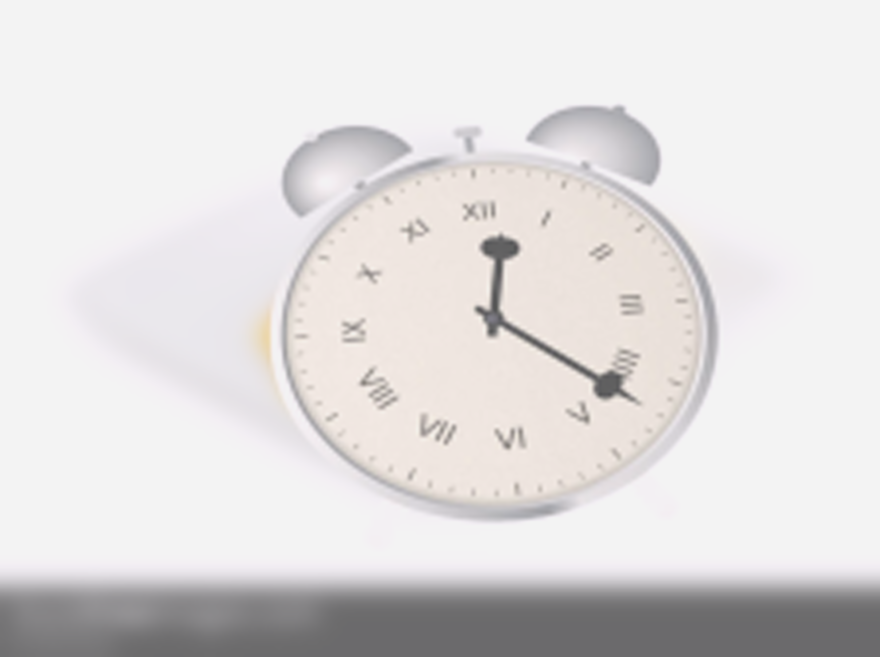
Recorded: h=12 m=22
